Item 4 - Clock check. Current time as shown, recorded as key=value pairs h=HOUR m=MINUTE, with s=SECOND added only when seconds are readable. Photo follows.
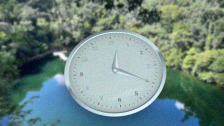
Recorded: h=12 m=20
